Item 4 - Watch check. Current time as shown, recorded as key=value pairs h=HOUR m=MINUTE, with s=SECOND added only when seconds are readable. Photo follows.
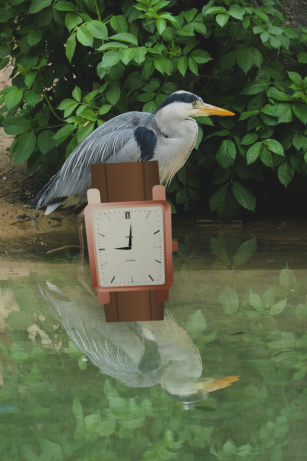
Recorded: h=9 m=1
